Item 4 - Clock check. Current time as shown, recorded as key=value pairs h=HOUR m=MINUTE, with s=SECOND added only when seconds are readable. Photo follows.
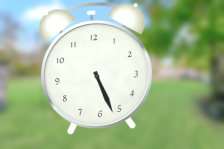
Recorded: h=5 m=27
